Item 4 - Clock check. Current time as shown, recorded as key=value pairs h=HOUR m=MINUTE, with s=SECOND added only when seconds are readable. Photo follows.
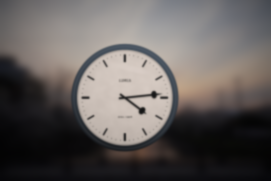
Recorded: h=4 m=14
